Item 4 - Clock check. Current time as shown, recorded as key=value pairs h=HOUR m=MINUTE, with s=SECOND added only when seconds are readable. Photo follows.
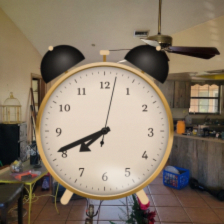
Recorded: h=7 m=41 s=2
